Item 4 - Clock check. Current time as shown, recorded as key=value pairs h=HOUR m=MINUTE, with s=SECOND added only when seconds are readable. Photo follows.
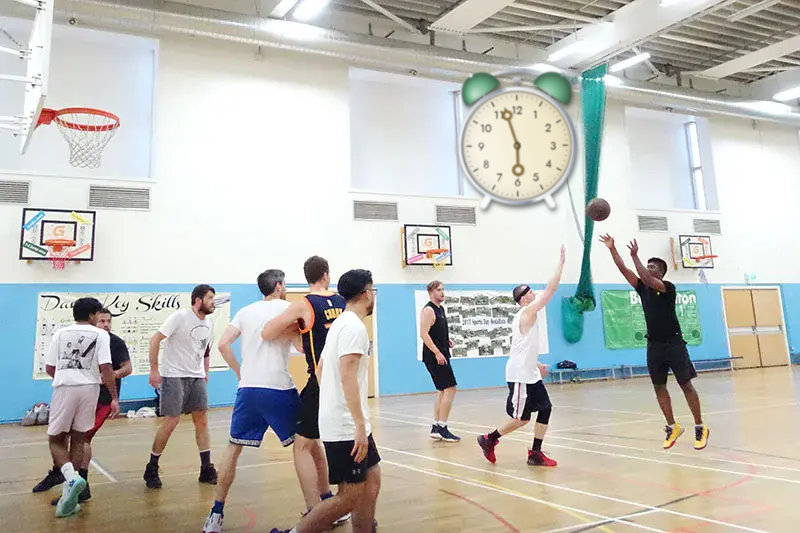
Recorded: h=5 m=57
